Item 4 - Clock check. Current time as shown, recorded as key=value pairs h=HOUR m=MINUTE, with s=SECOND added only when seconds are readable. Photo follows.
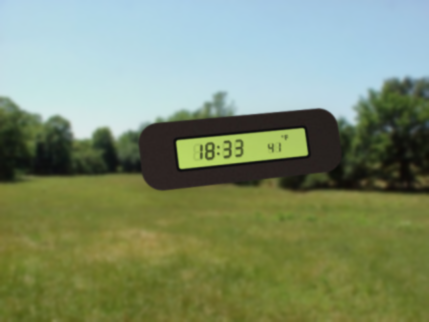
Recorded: h=18 m=33
